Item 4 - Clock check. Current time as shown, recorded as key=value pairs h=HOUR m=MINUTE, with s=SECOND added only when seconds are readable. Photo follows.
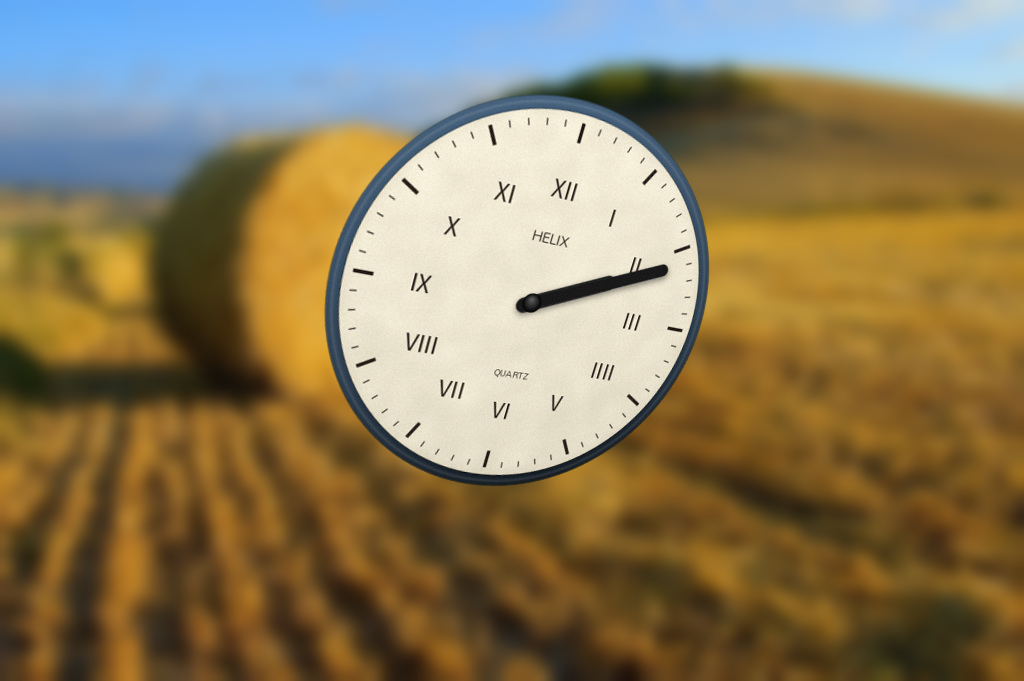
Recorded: h=2 m=11
